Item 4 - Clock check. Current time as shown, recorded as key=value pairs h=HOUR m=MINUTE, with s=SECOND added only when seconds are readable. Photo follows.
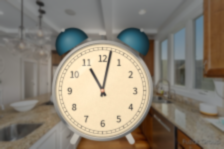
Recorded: h=11 m=2
